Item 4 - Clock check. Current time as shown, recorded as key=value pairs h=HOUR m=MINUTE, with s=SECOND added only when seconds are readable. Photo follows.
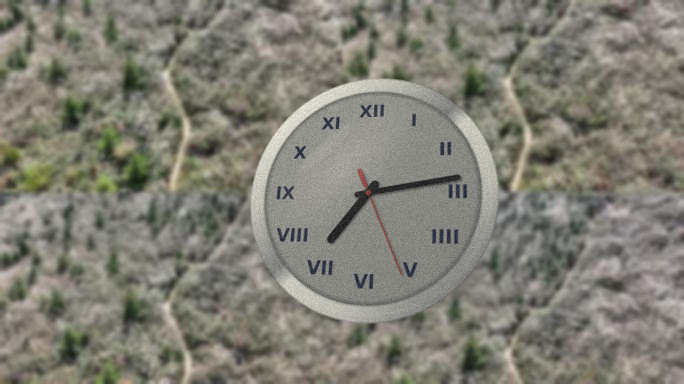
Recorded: h=7 m=13 s=26
